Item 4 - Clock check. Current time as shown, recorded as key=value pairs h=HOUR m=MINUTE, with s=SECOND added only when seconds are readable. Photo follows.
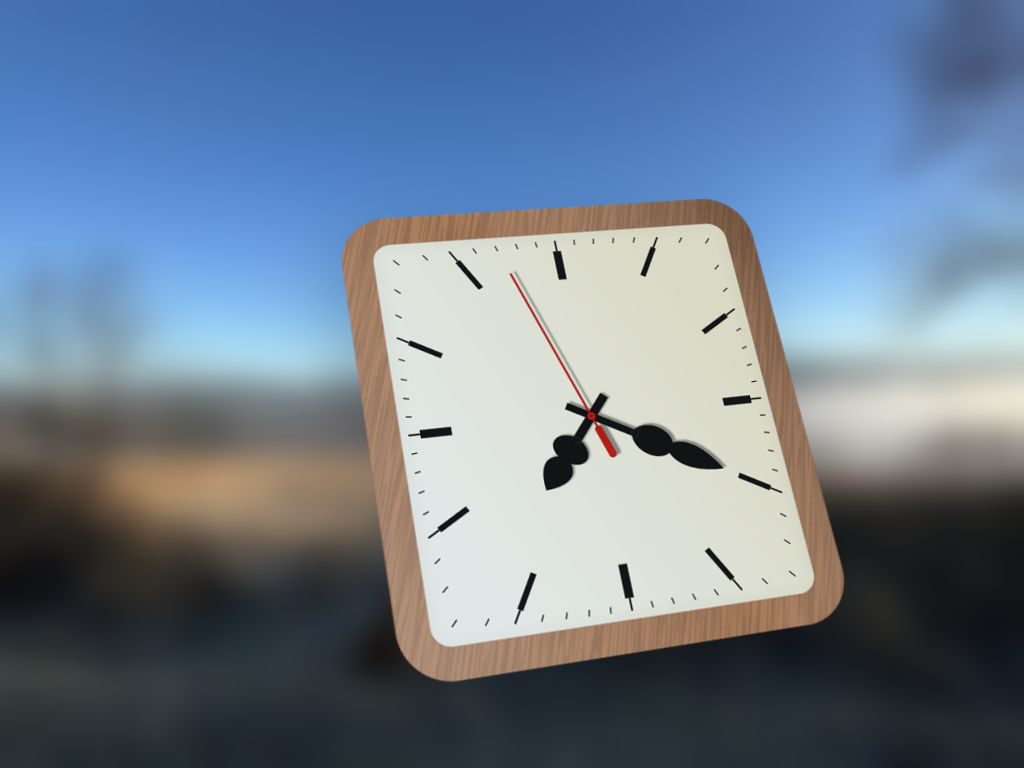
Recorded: h=7 m=19 s=57
